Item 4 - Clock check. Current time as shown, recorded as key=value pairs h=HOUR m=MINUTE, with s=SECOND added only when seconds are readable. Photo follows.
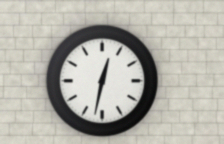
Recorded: h=12 m=32
